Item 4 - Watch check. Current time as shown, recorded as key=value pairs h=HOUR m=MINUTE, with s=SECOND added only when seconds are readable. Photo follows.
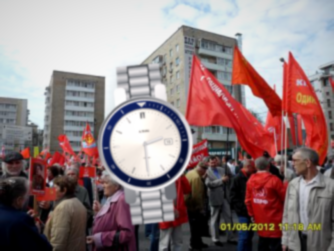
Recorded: h=2 m=30
